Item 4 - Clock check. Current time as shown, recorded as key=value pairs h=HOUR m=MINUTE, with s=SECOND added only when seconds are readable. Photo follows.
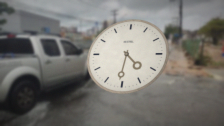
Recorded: h=4 m=31
